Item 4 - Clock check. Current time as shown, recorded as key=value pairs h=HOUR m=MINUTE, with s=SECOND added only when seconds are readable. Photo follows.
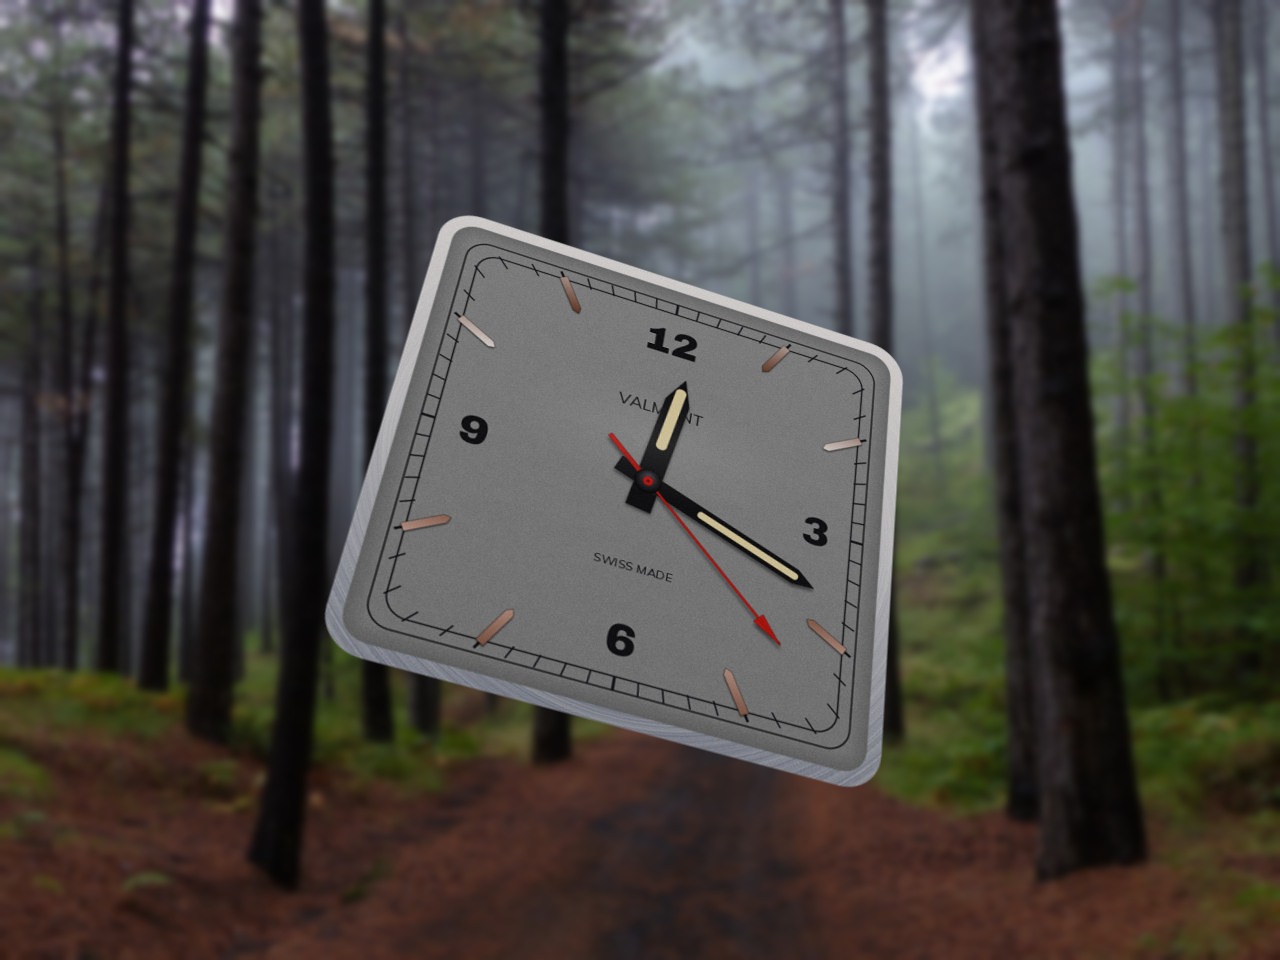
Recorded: h=12 m=18 s=22
